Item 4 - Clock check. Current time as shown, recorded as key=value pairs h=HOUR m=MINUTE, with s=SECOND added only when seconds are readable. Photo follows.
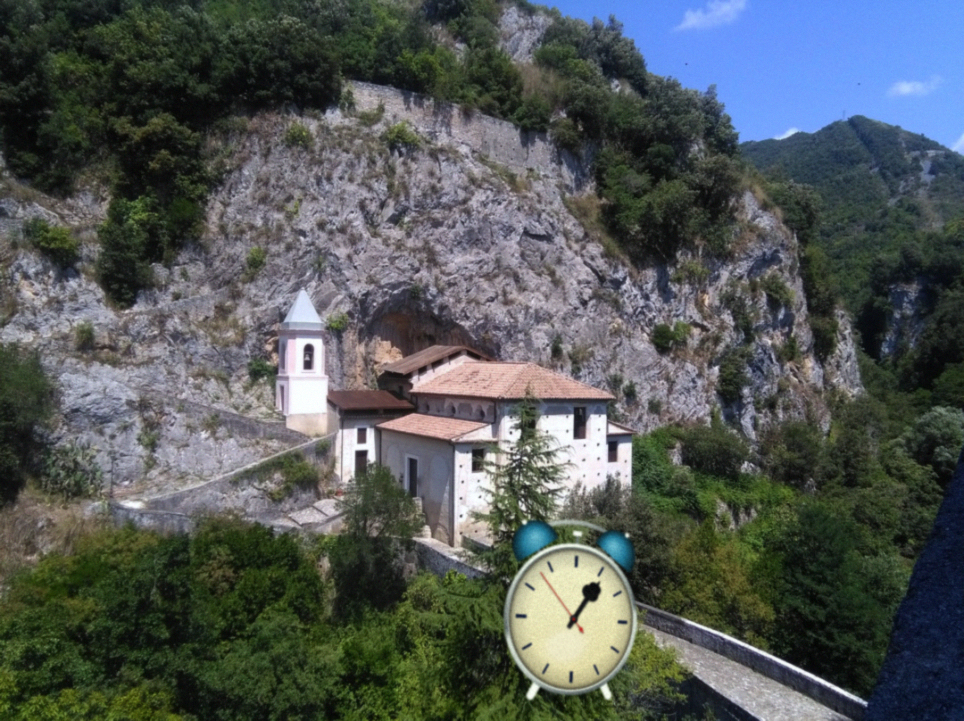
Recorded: h=1 m=5 s=53
